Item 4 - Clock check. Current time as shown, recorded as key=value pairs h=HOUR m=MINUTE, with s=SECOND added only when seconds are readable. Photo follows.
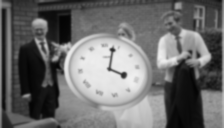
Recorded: h=4 m=3
